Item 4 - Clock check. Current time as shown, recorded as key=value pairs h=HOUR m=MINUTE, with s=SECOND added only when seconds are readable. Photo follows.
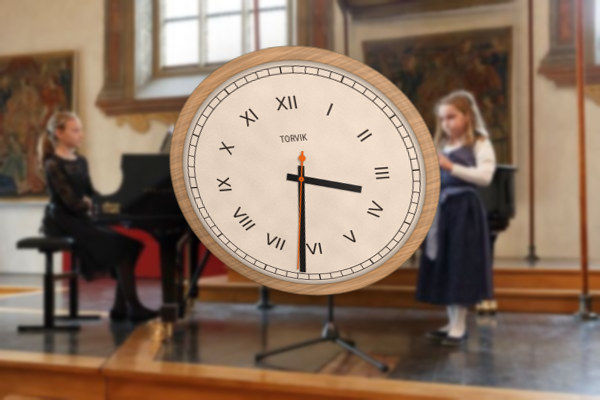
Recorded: h=3 m=31 s=32
